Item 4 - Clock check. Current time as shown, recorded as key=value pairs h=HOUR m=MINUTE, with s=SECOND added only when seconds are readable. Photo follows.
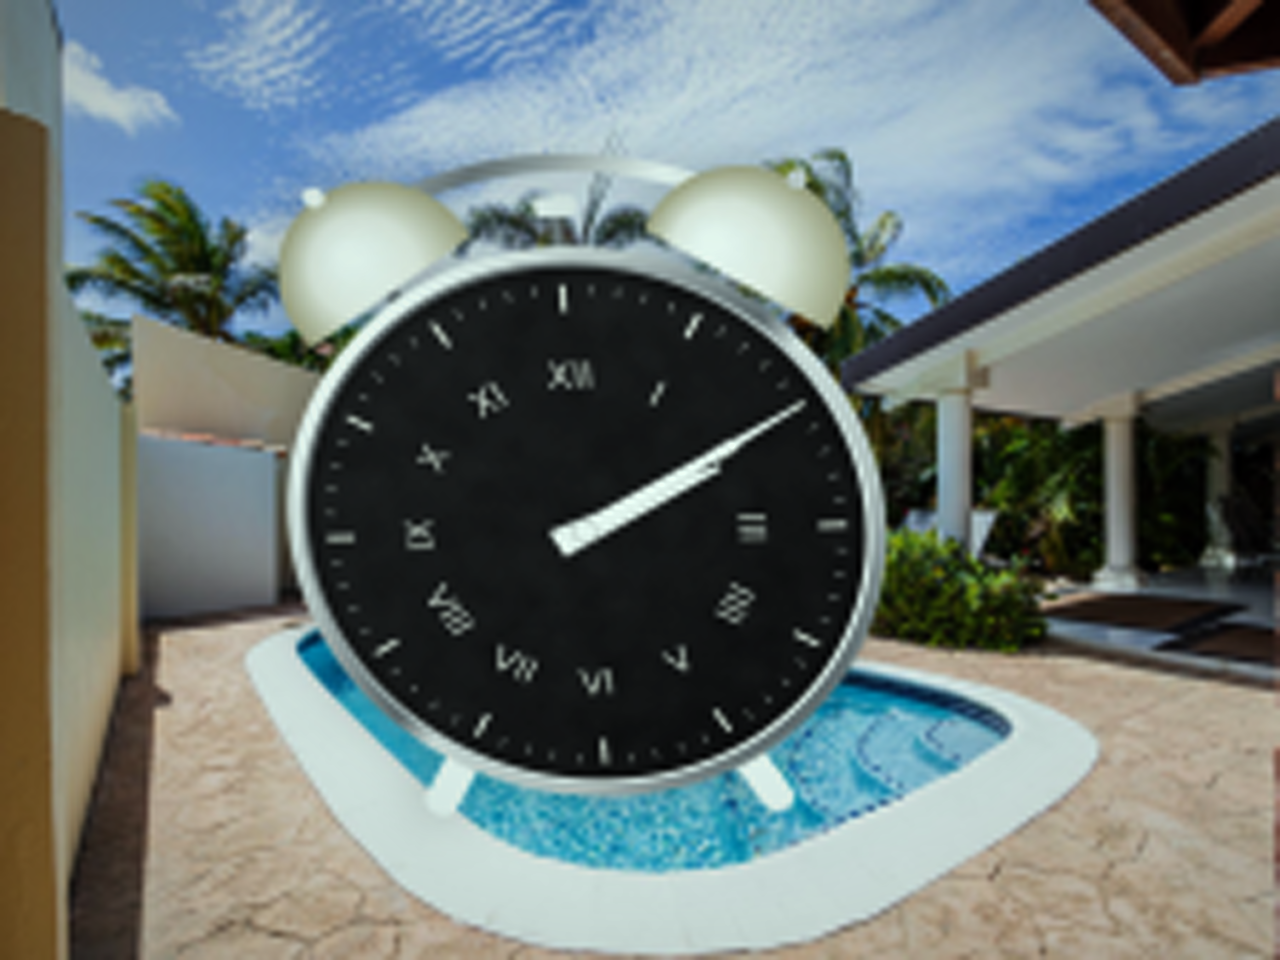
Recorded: h=2 m=10
